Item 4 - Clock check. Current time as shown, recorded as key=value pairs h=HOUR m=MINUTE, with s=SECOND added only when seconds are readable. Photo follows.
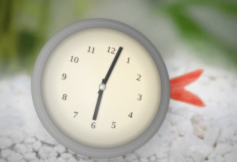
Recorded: h=6 m=2
